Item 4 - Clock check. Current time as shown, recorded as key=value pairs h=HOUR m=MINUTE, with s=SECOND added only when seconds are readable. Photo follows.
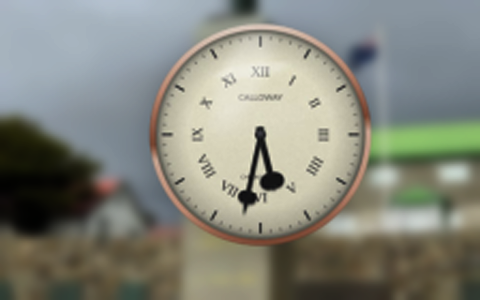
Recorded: h=5 m=32
